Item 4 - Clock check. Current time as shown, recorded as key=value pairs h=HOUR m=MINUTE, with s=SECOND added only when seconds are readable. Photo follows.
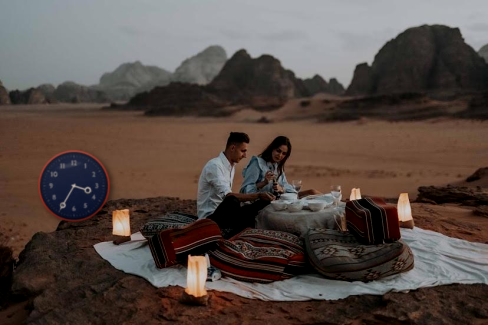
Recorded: h=3 m=35
